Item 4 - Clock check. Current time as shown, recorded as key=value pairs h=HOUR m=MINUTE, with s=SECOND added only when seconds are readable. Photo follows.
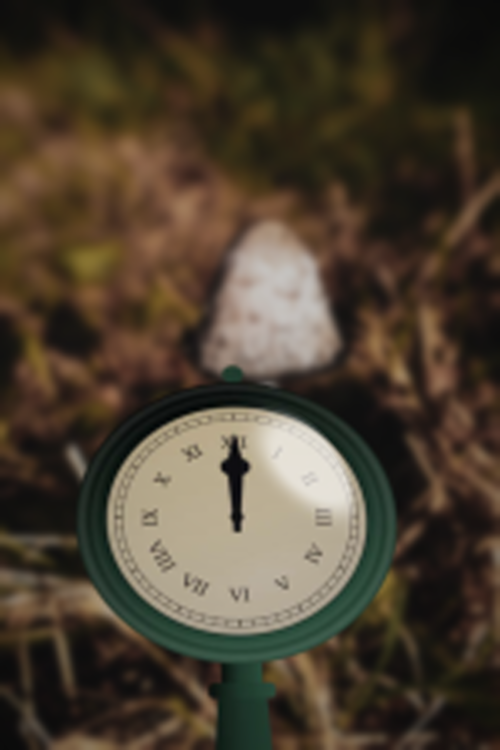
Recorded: h=12 m=0
